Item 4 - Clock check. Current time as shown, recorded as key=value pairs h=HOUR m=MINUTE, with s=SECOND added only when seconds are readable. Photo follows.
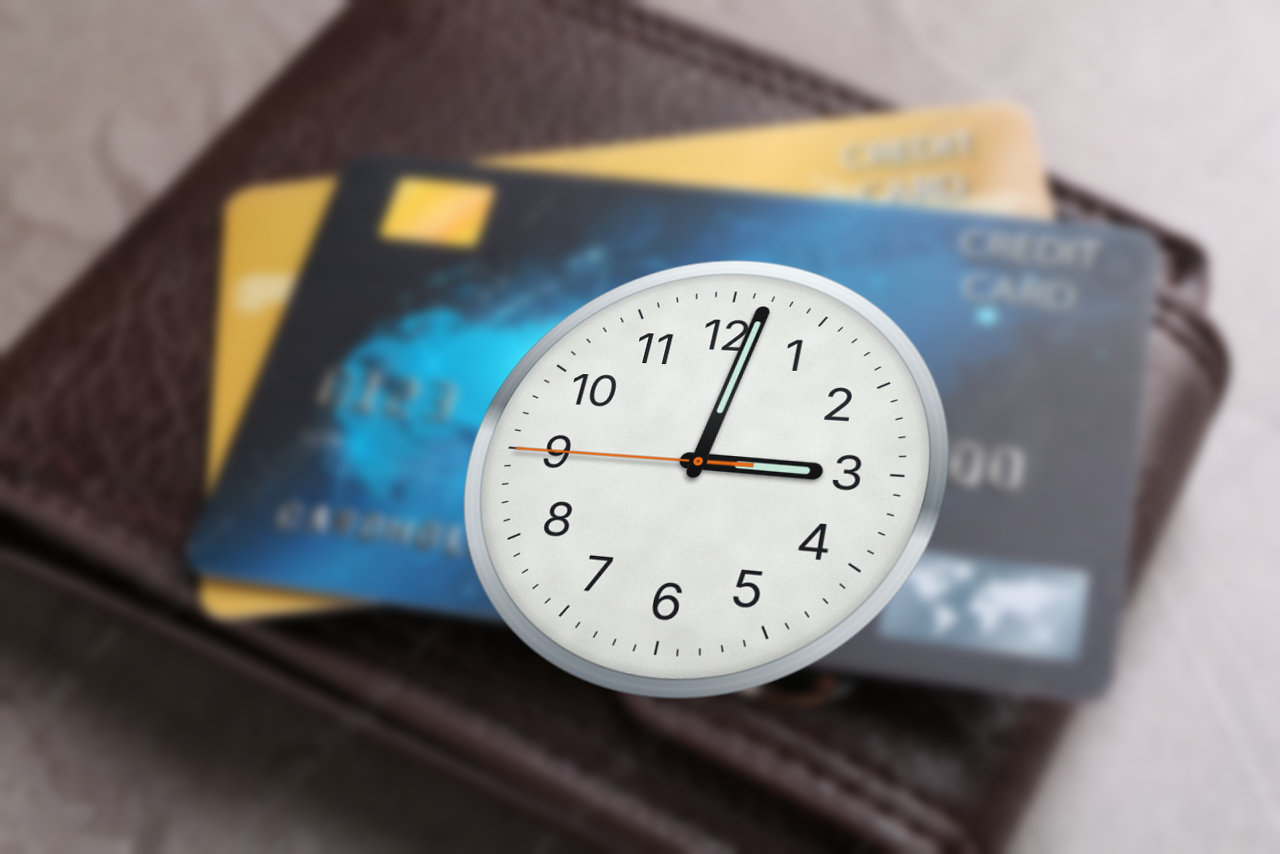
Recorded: h=3 m=1 s=45
